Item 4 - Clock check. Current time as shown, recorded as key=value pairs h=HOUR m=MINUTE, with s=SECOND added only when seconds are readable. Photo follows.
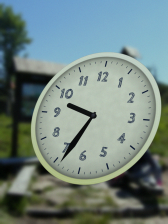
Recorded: h=9 m=34
